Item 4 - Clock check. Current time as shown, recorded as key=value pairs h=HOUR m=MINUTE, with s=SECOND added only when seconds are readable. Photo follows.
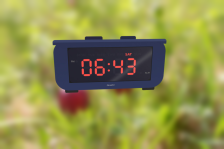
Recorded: h=6 m=43
